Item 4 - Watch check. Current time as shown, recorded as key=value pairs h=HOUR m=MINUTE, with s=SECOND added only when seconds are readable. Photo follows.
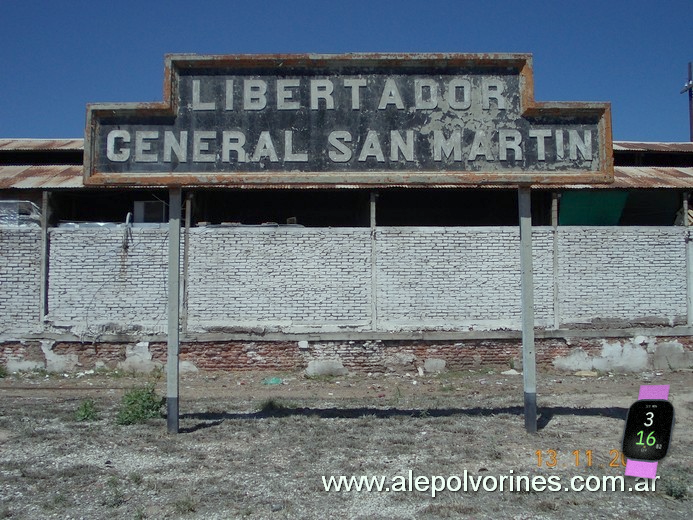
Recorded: h=3 m=16
